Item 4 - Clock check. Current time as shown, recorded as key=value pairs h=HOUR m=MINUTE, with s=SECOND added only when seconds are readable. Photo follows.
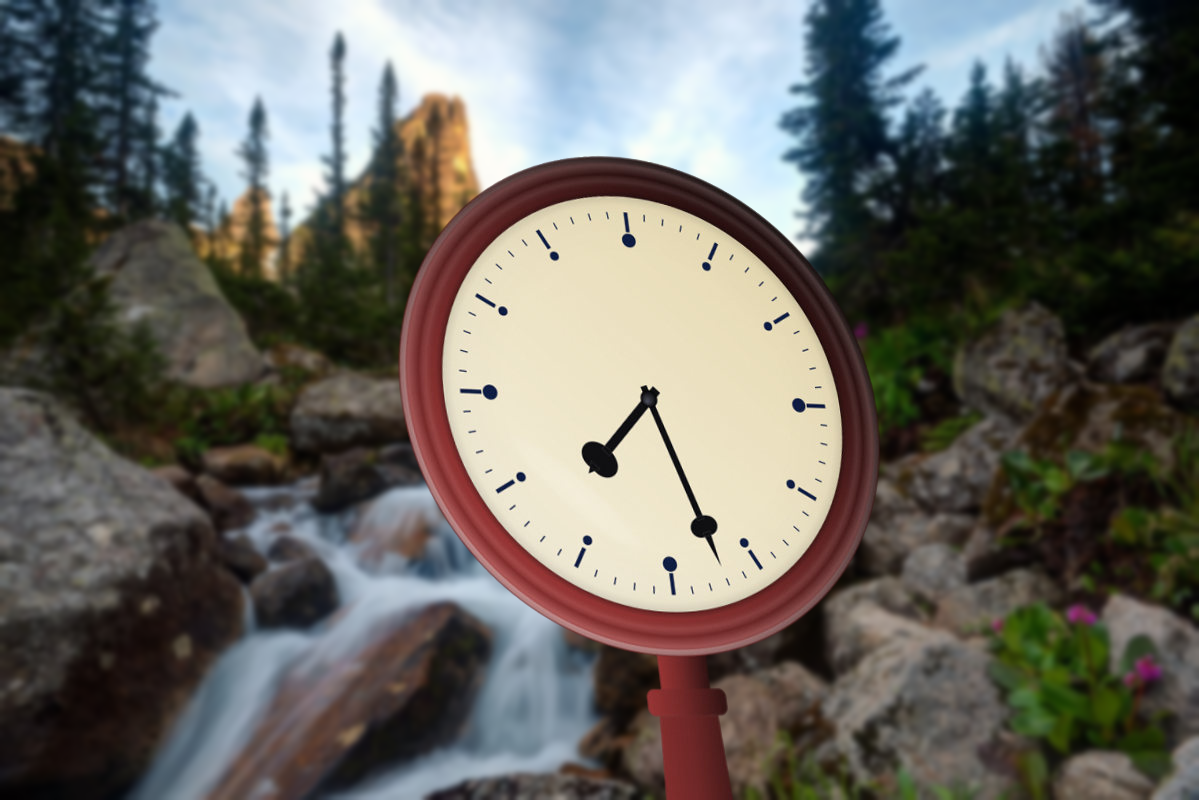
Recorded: h=7 m=27
